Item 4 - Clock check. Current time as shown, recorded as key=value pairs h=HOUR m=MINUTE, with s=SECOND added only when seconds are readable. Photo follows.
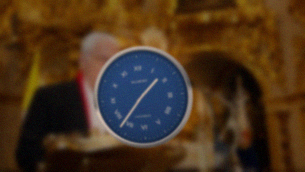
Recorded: h=1 m=37
